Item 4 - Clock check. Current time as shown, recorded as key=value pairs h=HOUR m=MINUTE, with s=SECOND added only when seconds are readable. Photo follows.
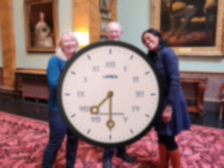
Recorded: h=7 m=30
